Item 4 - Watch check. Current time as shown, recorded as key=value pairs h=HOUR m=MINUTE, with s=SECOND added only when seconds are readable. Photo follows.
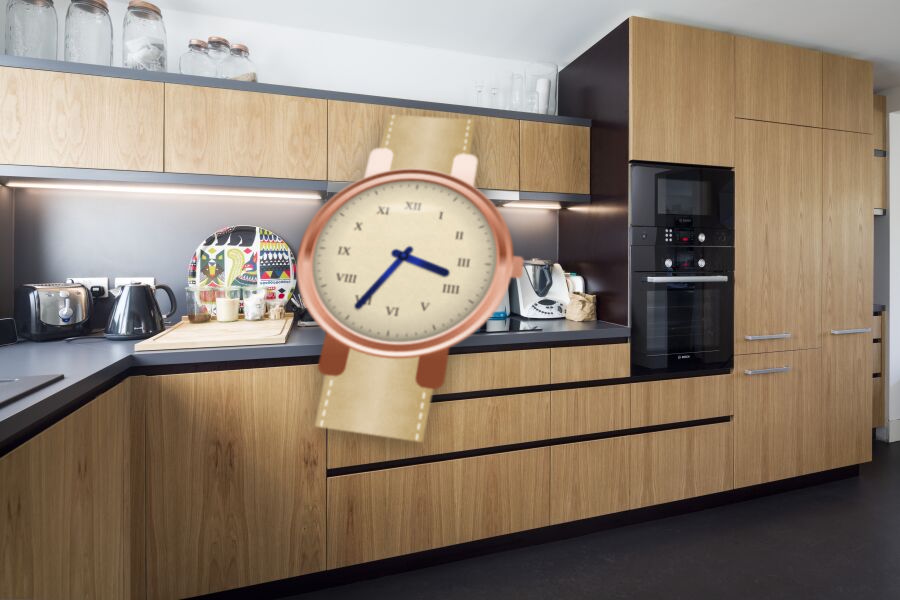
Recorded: h=3 m=35
